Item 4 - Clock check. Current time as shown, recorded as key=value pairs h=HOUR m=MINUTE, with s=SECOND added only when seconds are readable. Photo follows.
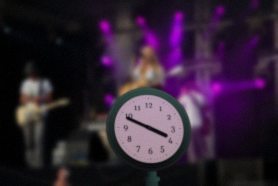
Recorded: h=3 m=49
